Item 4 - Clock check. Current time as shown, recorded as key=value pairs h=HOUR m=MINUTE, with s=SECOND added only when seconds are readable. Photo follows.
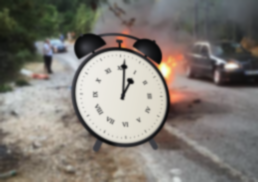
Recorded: h=1 m=1
